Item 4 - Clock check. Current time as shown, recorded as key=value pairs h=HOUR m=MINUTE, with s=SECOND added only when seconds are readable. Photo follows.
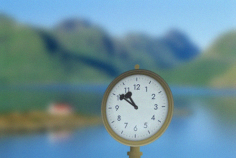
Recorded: h=10 m=51
